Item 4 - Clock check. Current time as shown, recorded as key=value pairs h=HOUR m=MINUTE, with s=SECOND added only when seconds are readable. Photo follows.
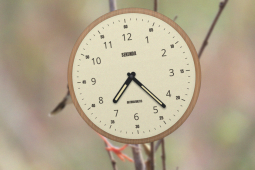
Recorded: h=7 m=23
